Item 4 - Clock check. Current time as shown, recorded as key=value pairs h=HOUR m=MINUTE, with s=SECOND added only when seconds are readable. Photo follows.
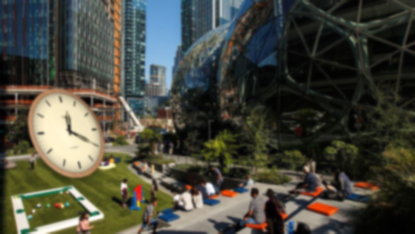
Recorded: h=12 m=20
